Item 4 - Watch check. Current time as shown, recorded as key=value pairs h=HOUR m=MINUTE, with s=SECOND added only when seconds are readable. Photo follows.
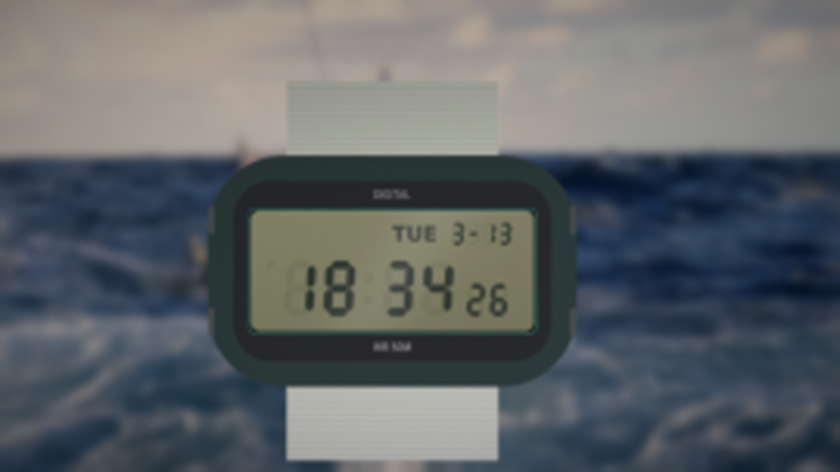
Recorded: h=18 m=34 s=26
